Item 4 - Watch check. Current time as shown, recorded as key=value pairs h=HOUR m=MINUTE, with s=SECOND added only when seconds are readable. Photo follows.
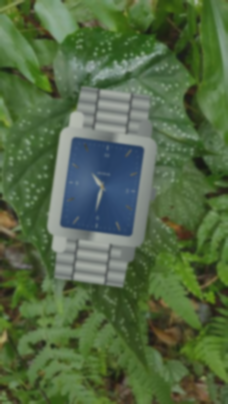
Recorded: h=10 m=31
